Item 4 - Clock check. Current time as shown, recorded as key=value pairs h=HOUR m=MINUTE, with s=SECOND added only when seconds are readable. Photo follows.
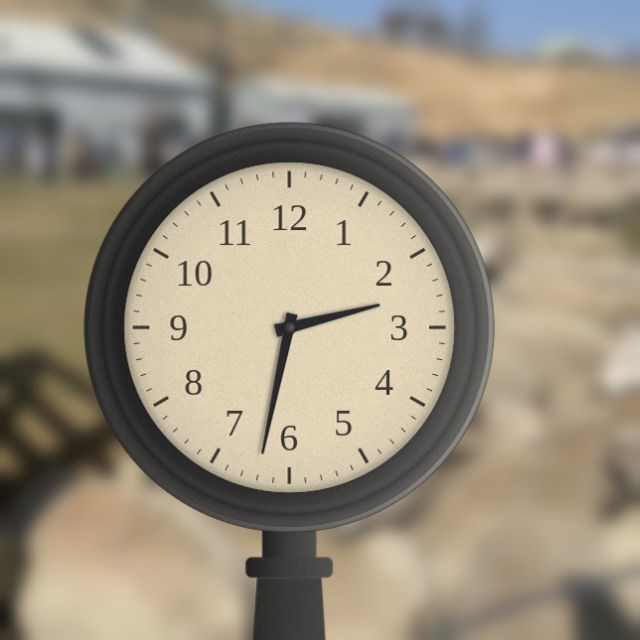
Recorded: h=2 m=32
